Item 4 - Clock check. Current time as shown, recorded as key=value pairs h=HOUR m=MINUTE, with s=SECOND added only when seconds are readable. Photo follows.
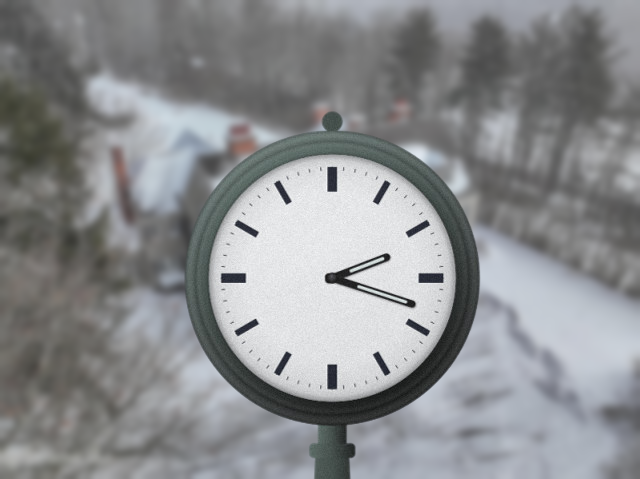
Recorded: h=2 m=18
